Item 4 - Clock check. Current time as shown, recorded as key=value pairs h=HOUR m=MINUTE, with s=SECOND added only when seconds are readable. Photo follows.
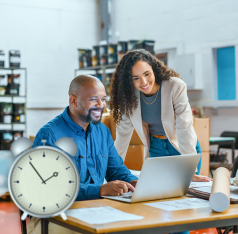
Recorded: h=1 m=54
